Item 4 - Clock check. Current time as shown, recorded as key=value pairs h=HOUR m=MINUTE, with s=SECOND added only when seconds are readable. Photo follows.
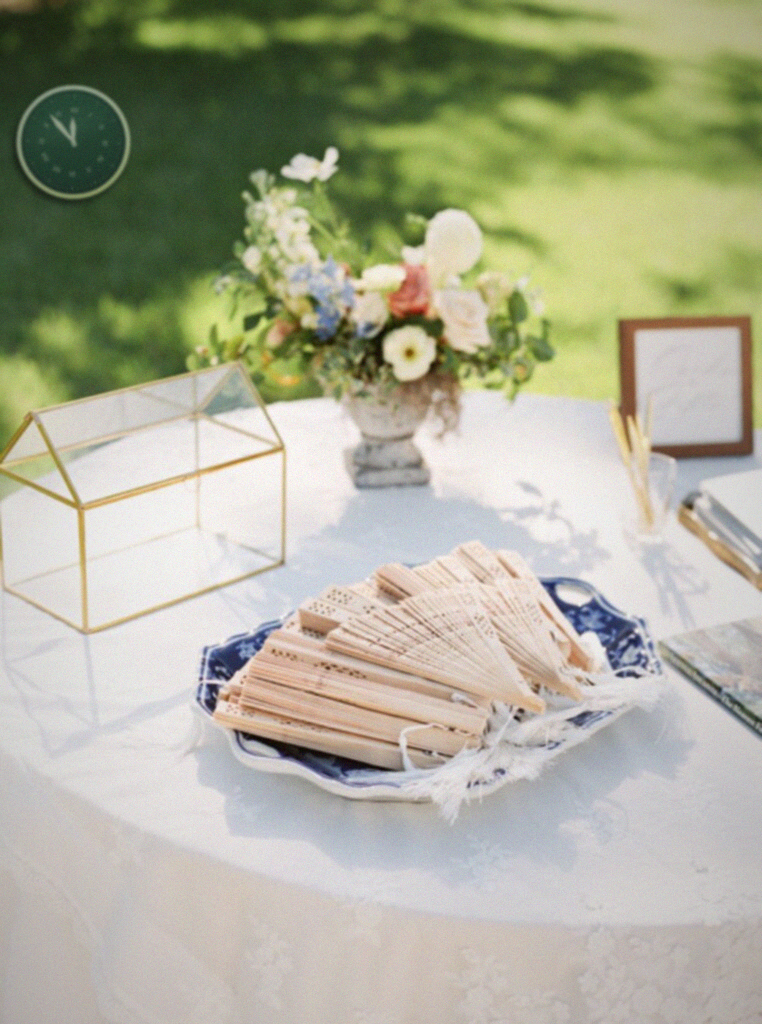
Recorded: h=11 m=53
